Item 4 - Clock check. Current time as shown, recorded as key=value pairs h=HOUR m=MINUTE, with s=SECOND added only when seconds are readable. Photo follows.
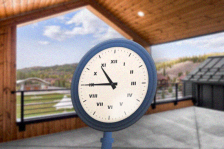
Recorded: h=10 m=45
